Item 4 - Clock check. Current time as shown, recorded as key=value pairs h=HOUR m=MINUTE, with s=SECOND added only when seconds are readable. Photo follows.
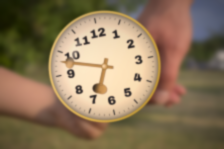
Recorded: h=6 m=48
